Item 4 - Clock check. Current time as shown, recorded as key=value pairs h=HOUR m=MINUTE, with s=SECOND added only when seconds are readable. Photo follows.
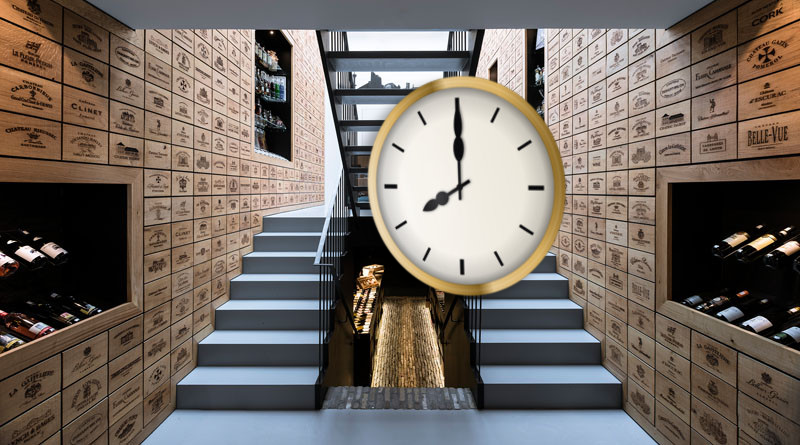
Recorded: h=8 m=0
